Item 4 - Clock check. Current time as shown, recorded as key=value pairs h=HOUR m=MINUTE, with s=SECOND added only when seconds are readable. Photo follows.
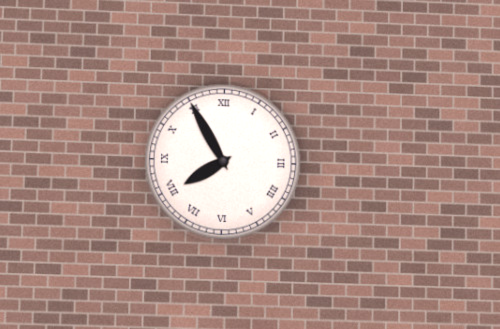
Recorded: h=7 m=55
